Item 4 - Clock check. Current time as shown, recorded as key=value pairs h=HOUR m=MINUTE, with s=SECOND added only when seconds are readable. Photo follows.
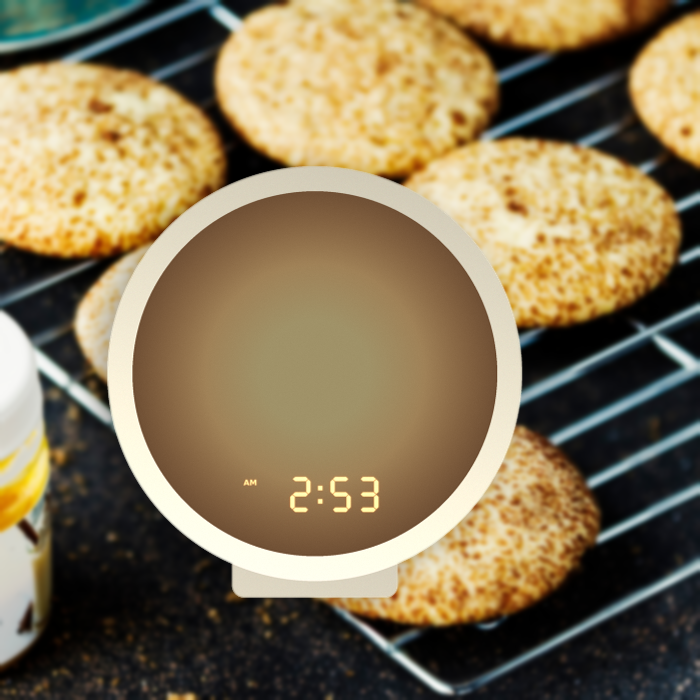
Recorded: h=2 m=53
